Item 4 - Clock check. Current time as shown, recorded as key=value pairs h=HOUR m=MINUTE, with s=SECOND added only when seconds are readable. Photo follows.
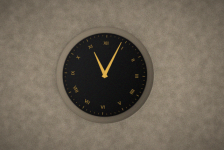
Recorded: h=11 m=4
